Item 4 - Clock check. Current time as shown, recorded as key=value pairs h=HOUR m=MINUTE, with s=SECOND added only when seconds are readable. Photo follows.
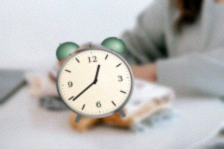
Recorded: h=12 m=39
